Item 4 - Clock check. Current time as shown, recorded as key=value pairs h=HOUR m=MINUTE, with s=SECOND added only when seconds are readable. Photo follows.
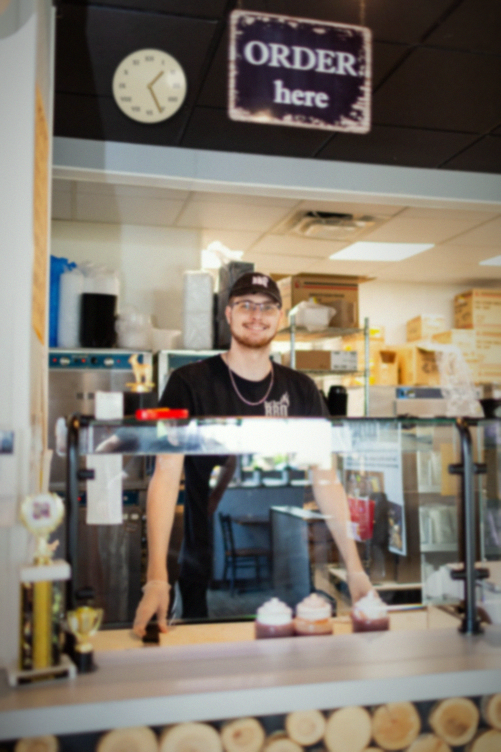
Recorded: h=1 m=26
